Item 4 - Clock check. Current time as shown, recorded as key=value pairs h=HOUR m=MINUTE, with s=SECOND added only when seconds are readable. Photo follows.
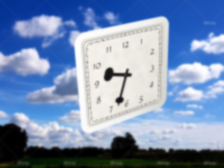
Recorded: h=9 m=33
